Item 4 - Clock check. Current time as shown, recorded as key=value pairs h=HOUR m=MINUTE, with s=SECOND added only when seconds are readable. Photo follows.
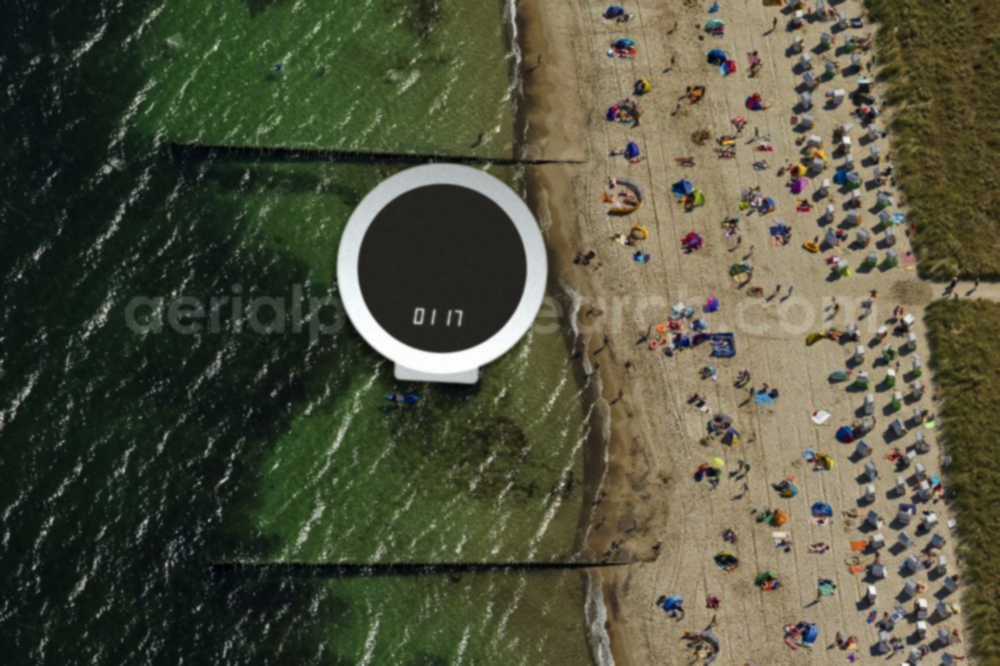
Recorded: h=1 m=17
